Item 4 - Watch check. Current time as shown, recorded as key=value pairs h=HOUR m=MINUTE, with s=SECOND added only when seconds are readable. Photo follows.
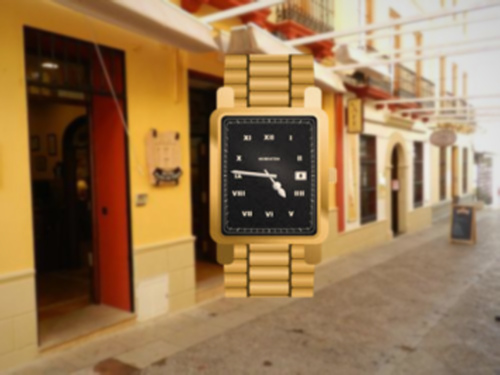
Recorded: h=4 m=46
